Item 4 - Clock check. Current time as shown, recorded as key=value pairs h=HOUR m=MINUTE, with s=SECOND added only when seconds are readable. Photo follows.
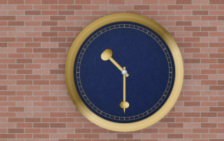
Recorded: h=10 m=30
